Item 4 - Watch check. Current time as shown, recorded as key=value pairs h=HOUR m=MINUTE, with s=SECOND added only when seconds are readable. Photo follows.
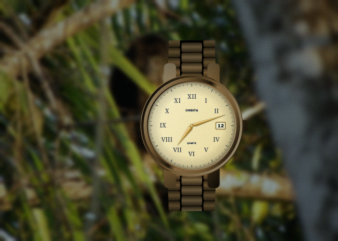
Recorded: h=7 m=12
